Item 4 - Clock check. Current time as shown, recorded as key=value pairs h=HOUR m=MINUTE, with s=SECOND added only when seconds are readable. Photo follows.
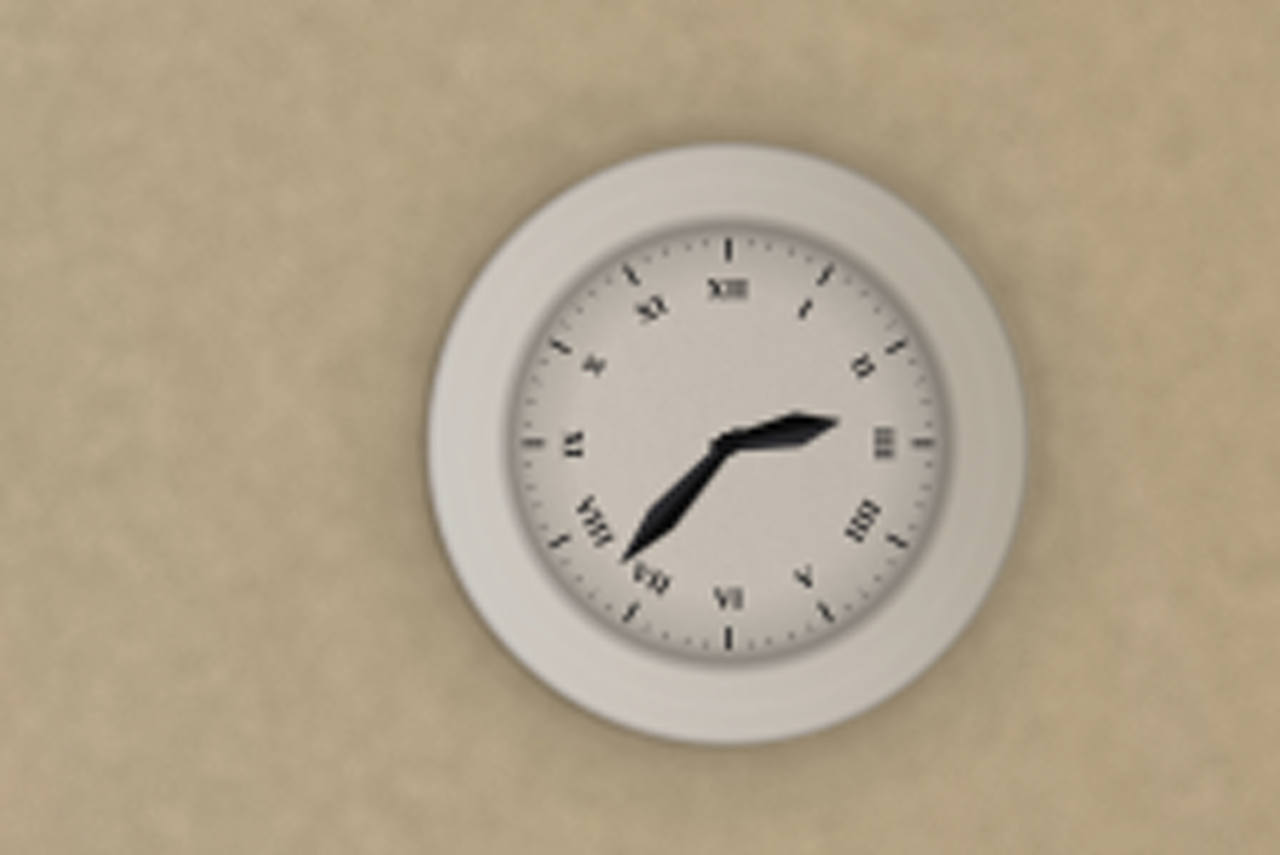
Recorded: h=2 m=37
